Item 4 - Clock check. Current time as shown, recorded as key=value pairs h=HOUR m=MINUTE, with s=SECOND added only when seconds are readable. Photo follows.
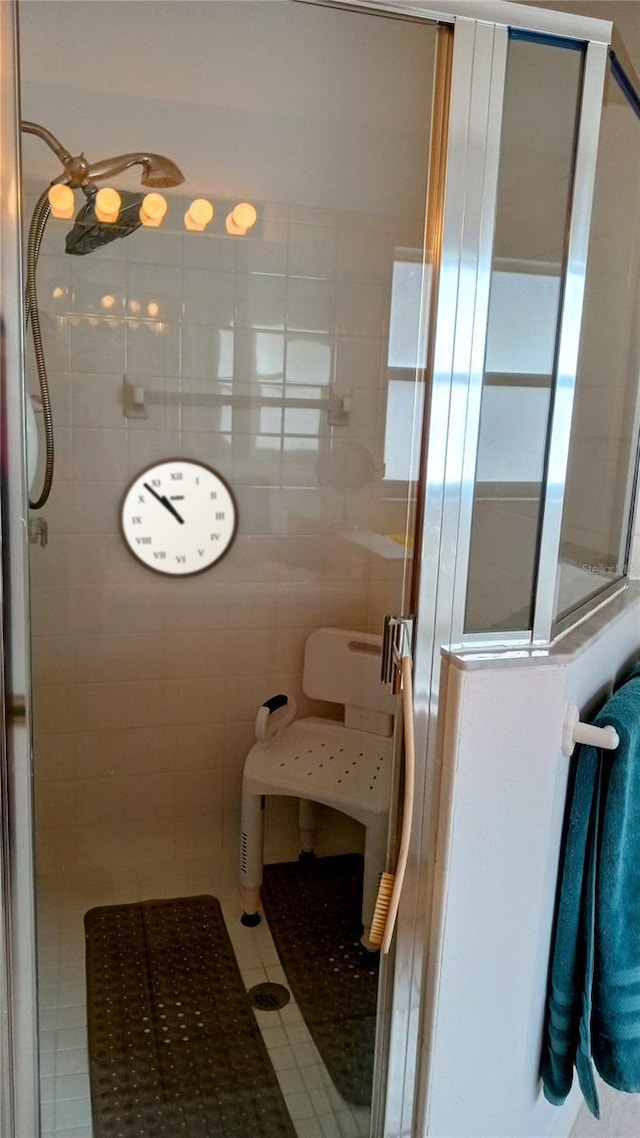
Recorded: h=10 m=53
